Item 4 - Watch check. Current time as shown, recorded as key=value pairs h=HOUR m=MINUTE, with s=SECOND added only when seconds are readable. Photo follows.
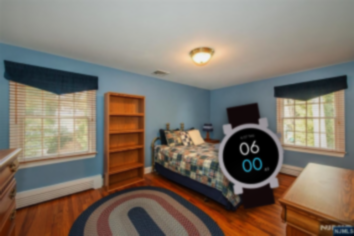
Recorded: h=6 m=0
